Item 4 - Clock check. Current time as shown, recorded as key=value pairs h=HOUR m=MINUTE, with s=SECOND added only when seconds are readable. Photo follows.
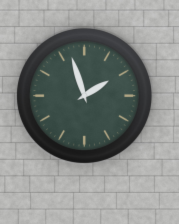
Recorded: h=1 m=57
